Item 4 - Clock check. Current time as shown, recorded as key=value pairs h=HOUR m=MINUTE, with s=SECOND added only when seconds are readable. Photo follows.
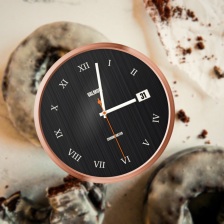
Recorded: h=3 m=2 s=30
